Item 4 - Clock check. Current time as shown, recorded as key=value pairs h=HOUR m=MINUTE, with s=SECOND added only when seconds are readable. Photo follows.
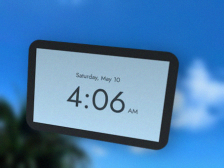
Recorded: h=4 m=6
